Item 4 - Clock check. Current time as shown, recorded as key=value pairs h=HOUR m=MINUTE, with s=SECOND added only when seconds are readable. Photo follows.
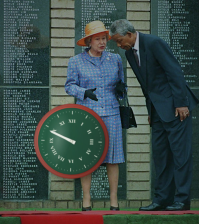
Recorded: h=9 m=49
